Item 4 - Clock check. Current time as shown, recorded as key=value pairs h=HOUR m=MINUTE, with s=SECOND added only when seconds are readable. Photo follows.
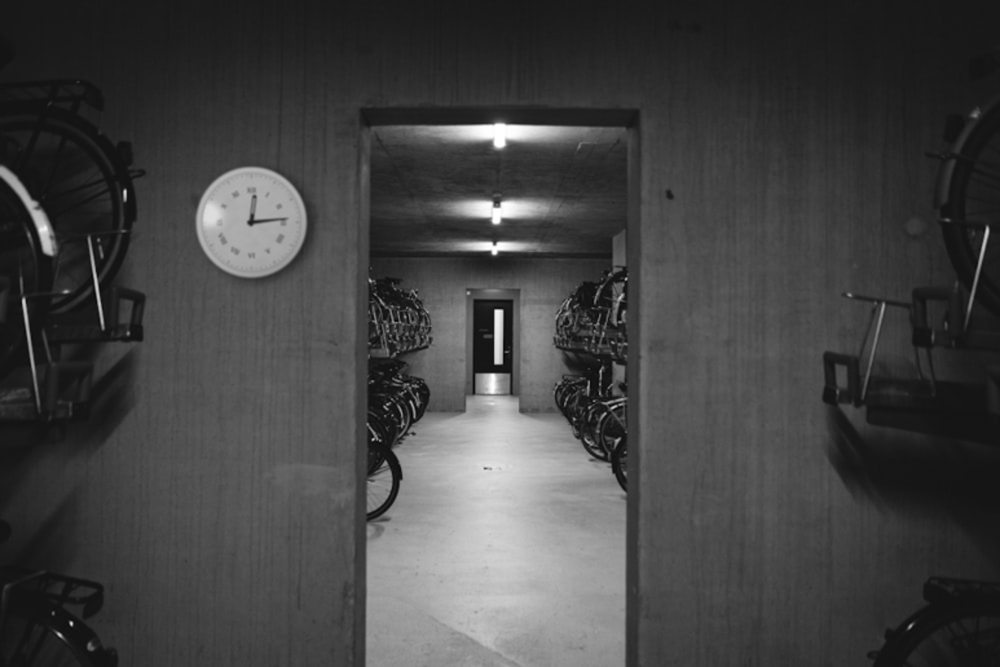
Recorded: h=12 m=14
